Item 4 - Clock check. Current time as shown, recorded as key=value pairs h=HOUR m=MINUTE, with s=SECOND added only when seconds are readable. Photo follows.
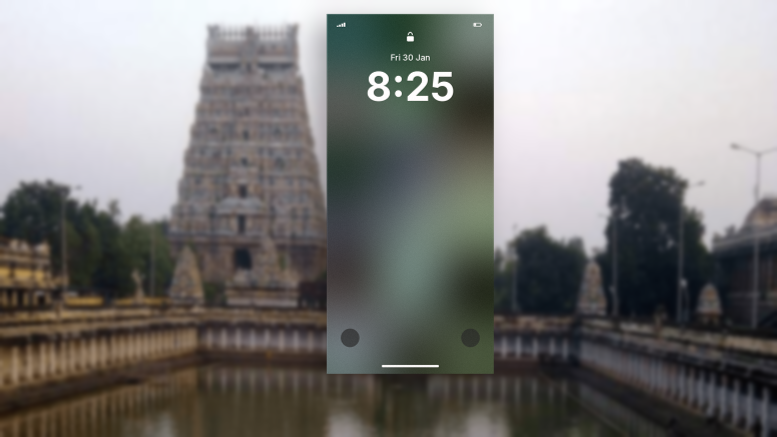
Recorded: h=8 m=25
